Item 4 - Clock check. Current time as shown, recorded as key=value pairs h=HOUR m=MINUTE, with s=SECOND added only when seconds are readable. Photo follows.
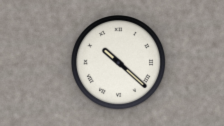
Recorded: h=10 m=22
